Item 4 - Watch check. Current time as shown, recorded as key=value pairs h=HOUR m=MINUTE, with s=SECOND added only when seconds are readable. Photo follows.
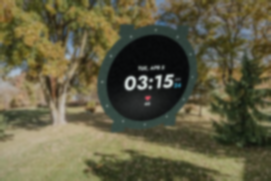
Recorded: h=3 m=15
